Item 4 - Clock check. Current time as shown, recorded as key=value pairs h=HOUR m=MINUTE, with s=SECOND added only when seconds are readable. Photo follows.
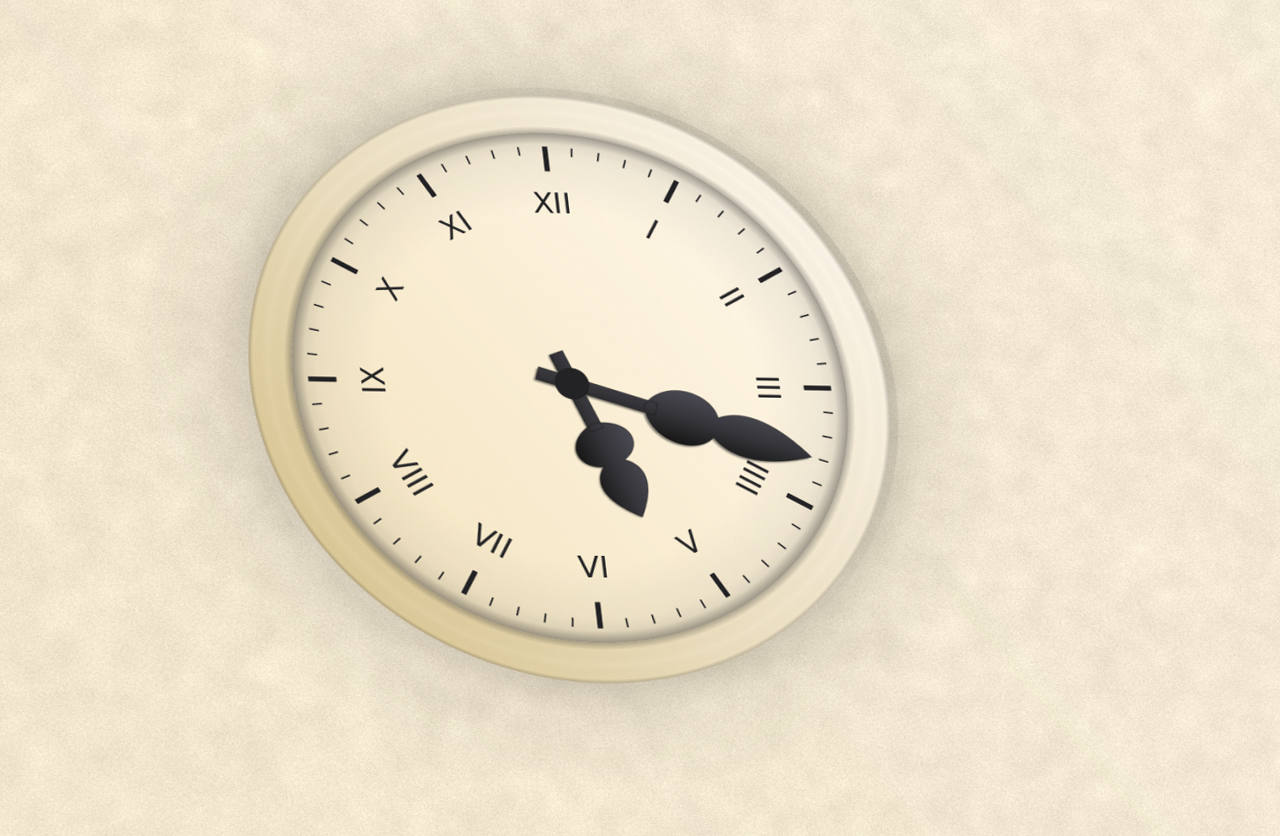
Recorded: h=5 m=18
